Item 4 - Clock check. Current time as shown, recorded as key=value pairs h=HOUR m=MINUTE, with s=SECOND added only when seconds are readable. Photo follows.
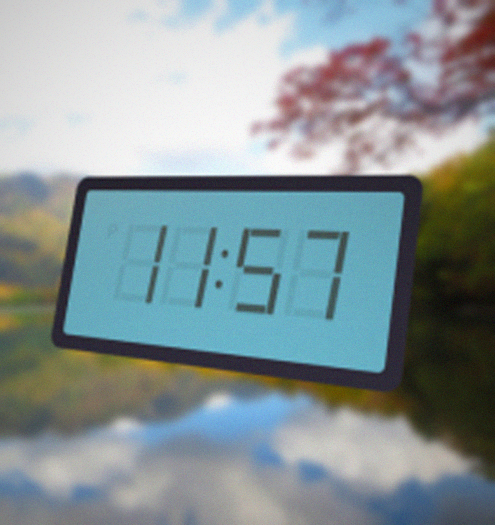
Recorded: h=11 m=57
